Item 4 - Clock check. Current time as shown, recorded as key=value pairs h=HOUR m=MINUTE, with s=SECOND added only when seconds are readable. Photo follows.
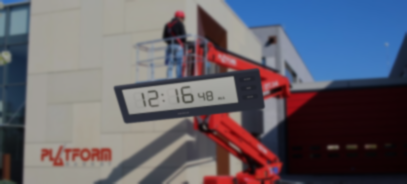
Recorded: h=12 m=16
